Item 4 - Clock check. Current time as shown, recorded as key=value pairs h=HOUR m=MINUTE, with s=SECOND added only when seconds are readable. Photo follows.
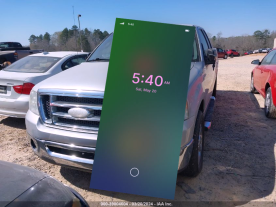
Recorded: h=5 m=40
